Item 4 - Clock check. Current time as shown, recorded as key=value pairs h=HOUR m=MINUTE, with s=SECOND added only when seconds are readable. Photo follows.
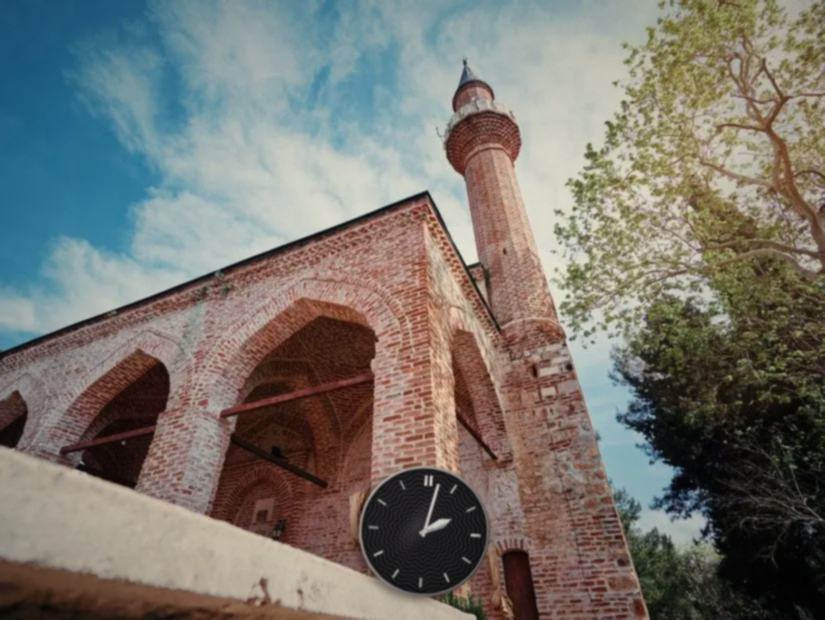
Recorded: h=2 m=2
